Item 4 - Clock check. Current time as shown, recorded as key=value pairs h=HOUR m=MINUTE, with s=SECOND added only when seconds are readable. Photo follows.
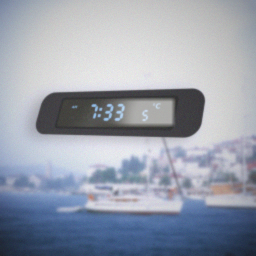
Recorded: h=7 m=33
